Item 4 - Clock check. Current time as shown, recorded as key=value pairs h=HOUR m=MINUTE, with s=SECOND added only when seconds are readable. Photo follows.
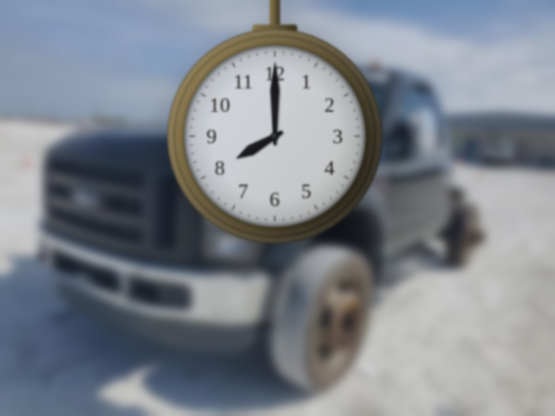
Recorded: h=8 m=0
